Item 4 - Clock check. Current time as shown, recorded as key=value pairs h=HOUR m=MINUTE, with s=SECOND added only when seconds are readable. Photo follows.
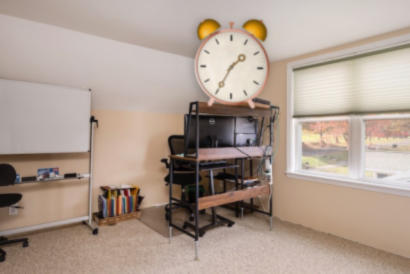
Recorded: h=1 m=35
